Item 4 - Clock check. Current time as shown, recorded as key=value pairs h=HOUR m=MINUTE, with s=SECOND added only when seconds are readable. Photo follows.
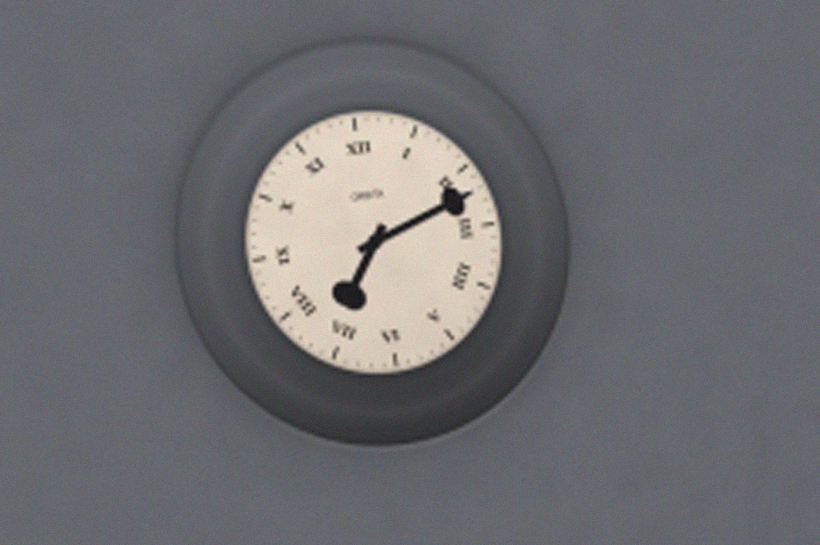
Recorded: h=7 m=12
